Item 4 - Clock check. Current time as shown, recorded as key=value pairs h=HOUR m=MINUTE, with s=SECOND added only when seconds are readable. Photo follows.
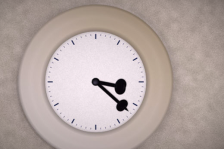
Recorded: h=3 m=22
